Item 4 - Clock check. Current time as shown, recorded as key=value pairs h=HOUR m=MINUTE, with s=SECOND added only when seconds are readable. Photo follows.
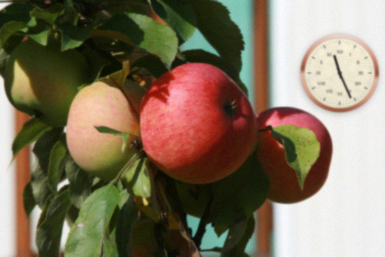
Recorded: h=11 m=26
